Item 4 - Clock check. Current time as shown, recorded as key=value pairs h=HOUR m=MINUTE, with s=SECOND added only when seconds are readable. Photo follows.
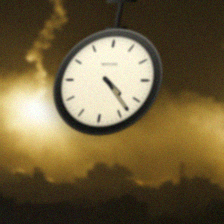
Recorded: h=4 m=23
